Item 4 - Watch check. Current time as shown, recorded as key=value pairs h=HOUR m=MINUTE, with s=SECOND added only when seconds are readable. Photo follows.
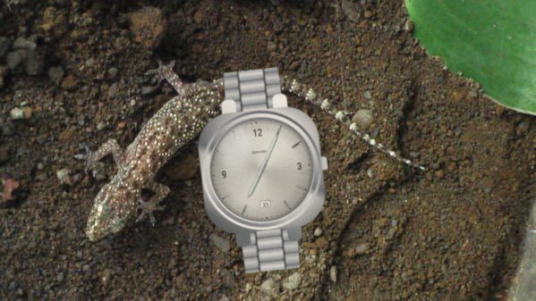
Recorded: h=7 m=5
